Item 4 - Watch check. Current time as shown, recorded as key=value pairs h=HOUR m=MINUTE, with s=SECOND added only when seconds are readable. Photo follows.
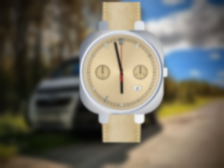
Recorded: h=5 m=58
